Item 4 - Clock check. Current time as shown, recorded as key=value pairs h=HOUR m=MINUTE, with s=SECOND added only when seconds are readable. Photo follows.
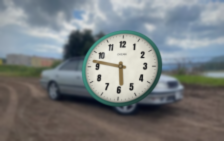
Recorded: h=5 m=47
